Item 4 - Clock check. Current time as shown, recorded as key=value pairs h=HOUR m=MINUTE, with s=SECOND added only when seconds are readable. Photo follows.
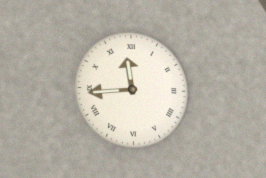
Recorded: h=11 m=44
